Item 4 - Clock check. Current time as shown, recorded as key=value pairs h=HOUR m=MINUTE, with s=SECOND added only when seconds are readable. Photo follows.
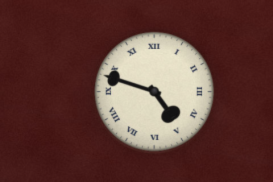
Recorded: h=4 m=48
